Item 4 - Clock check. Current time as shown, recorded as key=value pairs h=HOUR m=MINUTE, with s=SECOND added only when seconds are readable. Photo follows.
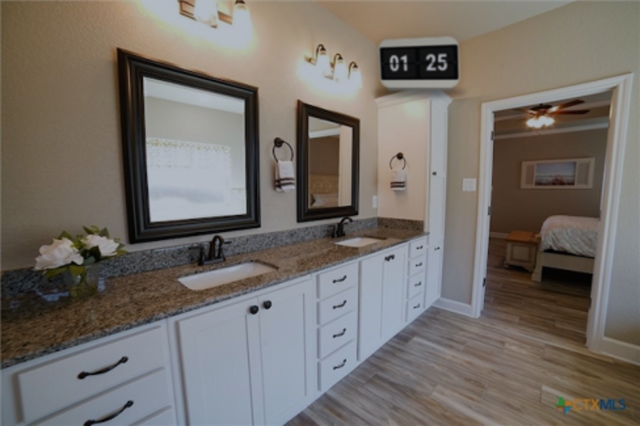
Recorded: h=1 m=25
